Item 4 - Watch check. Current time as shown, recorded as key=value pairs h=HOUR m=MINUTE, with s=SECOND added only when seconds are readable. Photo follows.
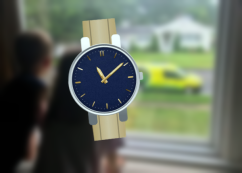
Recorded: h=11 m=9
